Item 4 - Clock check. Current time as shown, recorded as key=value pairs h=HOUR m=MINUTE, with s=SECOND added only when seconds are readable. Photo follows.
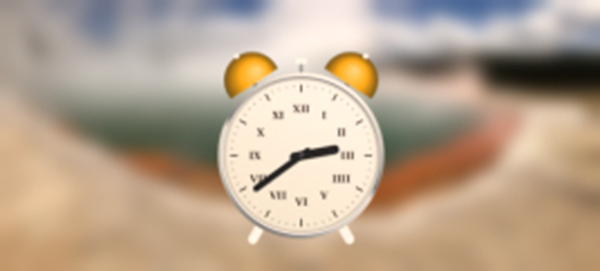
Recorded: h=2 m=39
